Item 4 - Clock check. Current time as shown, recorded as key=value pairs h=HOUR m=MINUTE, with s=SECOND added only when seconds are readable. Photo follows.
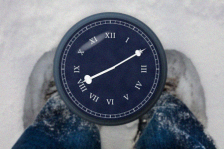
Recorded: h=8 m=10
